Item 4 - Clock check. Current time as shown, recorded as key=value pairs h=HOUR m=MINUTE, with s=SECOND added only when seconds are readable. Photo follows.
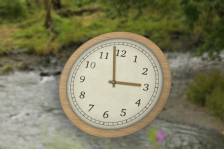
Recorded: h=2 m=58
